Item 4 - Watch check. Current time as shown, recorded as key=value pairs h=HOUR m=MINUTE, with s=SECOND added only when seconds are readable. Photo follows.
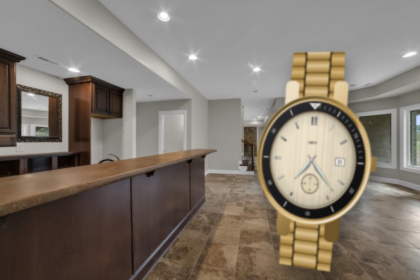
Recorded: h=7 m=23
